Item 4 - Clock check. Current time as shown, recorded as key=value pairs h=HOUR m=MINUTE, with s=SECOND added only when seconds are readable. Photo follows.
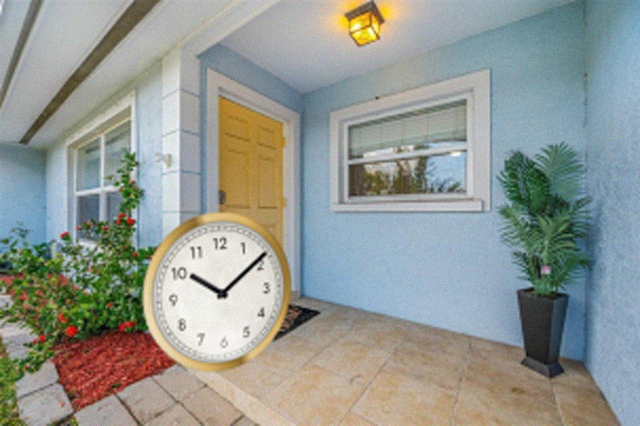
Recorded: h=10 m=9
